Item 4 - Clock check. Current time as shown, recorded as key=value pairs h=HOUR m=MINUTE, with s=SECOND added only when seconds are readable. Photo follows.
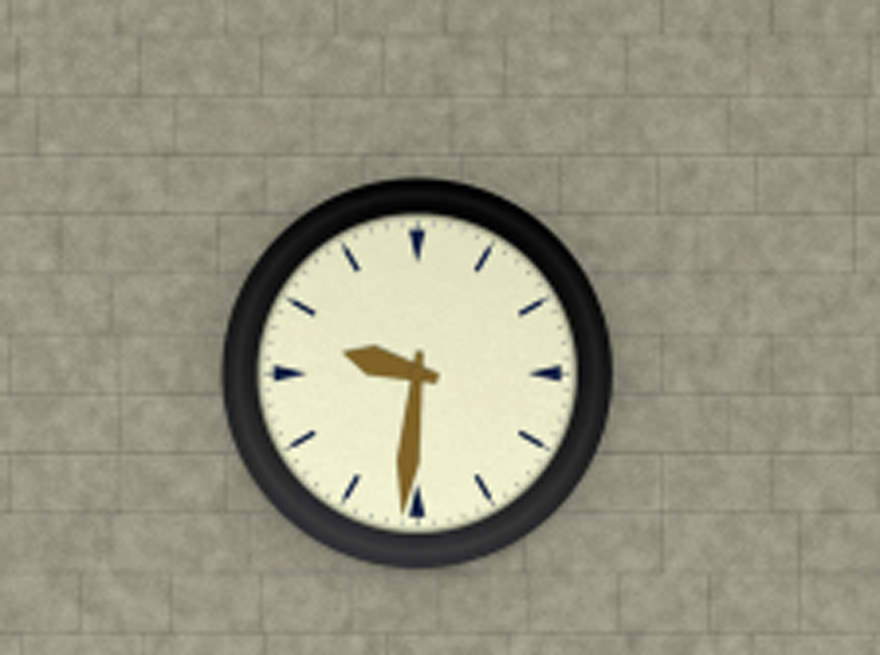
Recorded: h=9 m=31
